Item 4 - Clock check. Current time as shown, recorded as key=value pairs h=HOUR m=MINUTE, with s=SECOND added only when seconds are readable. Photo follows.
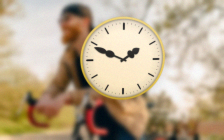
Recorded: h=1 m=49
